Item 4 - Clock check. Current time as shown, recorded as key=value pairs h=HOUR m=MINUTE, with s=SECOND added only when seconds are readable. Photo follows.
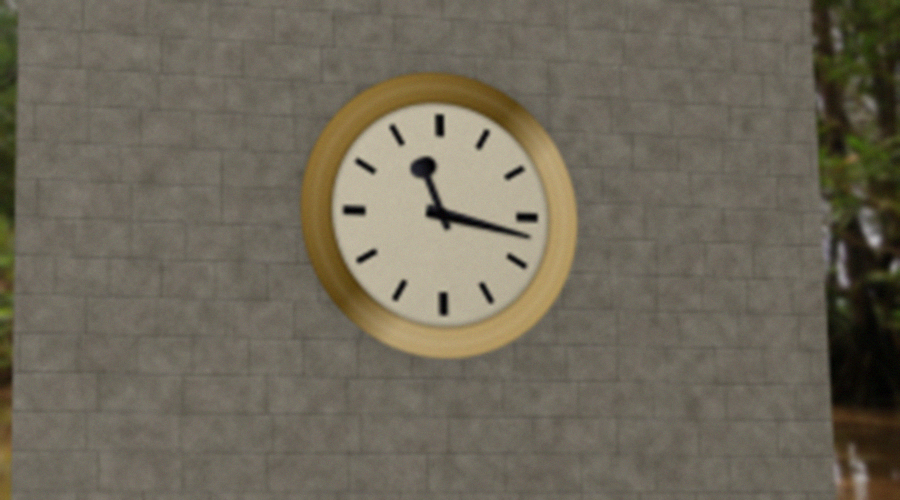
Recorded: h=11 m=17
